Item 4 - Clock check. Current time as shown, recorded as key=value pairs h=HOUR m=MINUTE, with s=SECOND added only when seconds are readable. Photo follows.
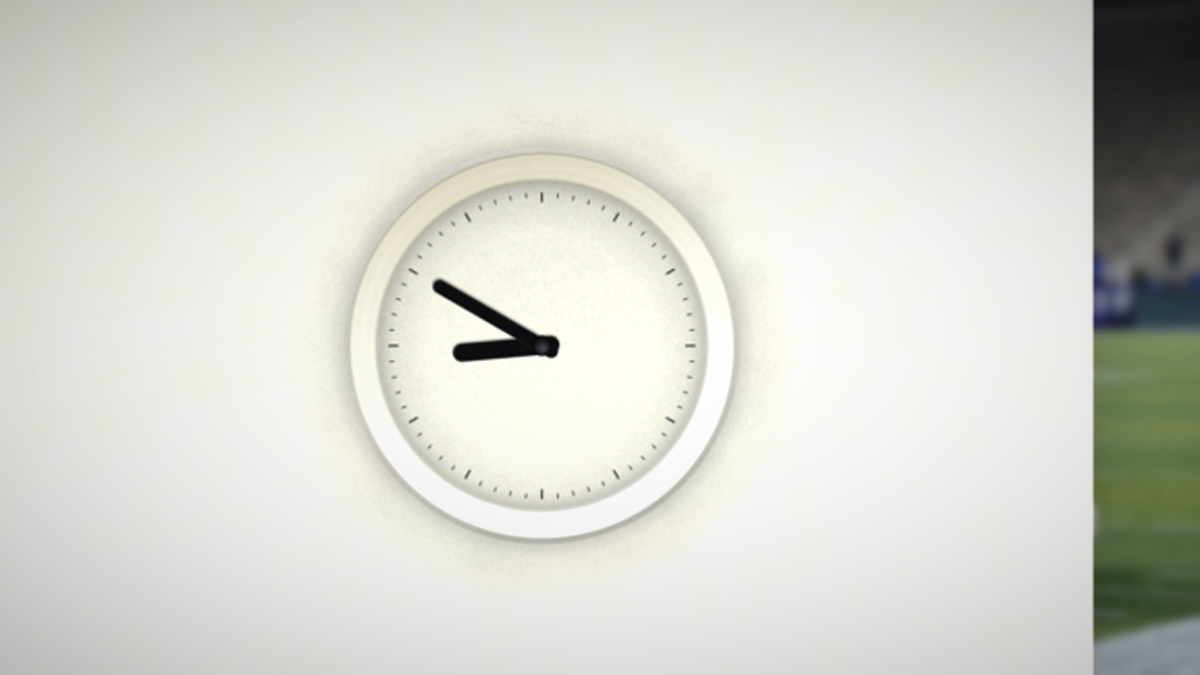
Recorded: h=8 m=50
